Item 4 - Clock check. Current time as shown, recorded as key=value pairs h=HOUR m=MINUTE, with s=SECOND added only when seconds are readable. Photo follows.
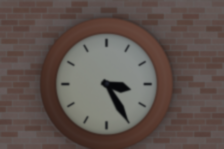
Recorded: h=3 m=25
